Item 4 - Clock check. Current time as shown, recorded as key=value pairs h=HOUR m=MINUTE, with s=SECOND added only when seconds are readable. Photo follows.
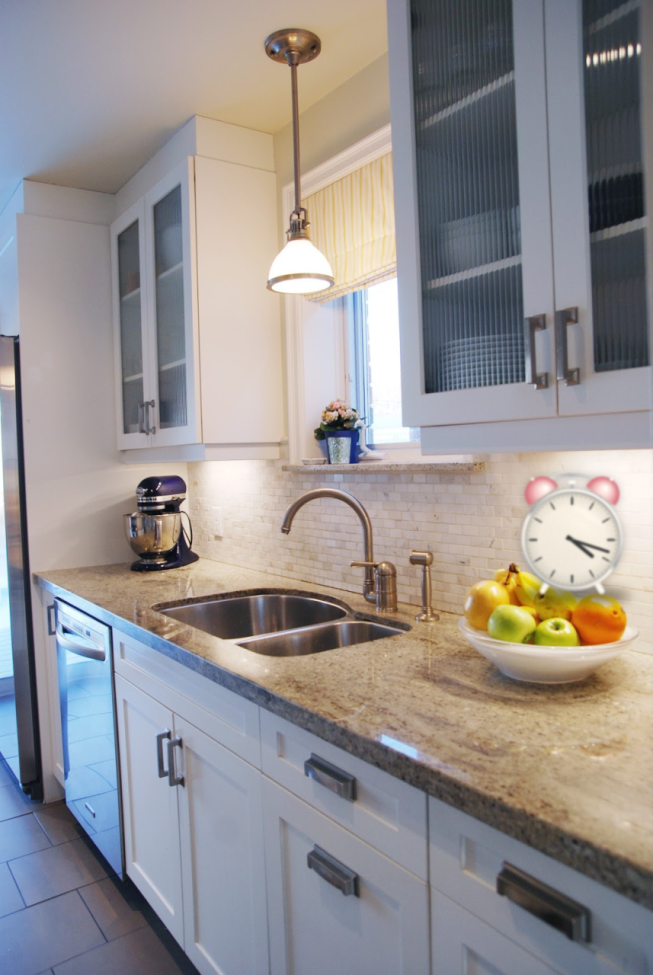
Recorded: h=4 m=18
